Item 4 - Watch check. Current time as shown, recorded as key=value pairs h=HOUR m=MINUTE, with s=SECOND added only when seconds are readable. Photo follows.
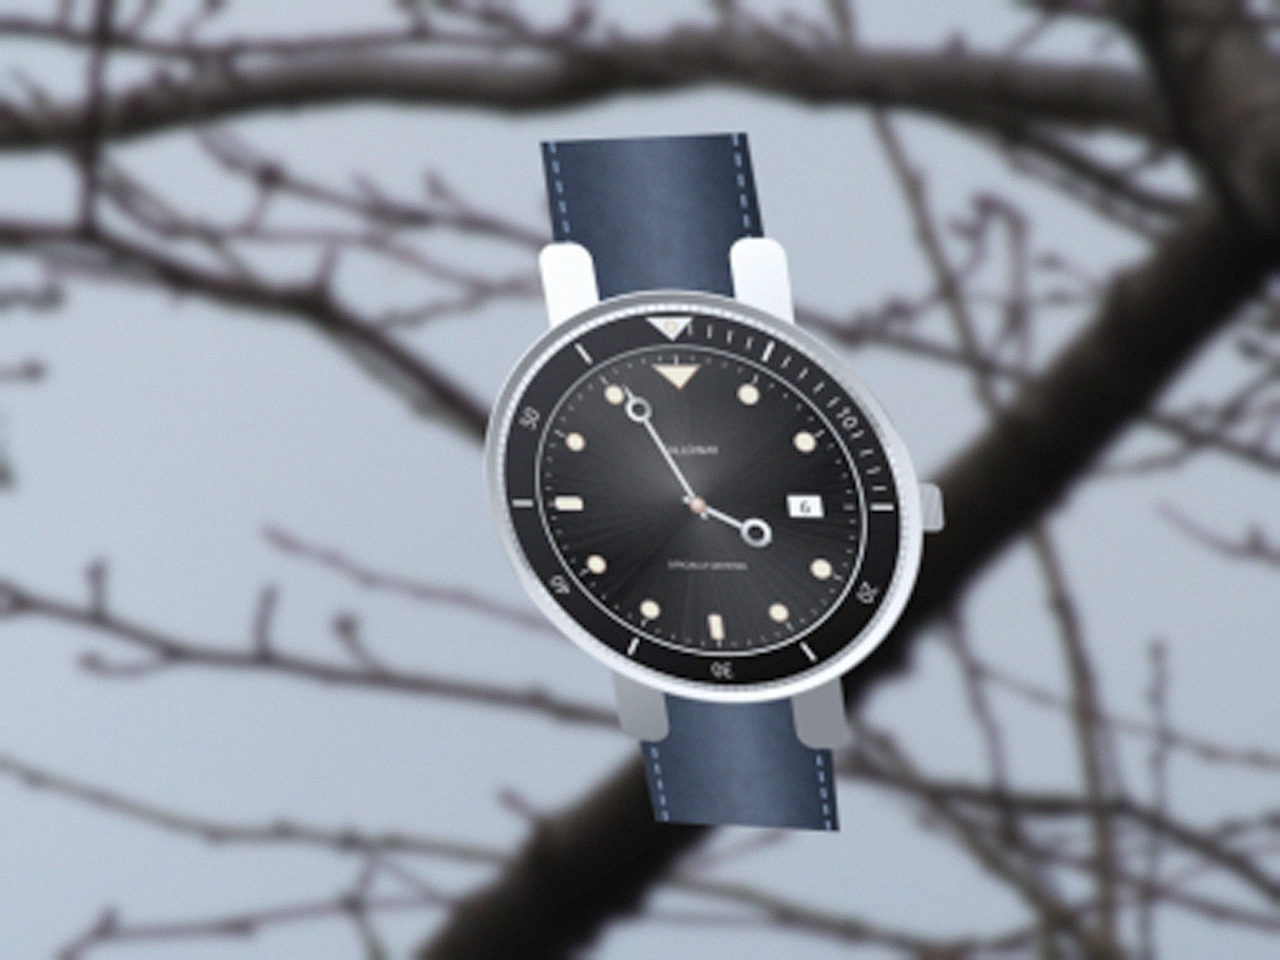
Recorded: h=3 m=56
